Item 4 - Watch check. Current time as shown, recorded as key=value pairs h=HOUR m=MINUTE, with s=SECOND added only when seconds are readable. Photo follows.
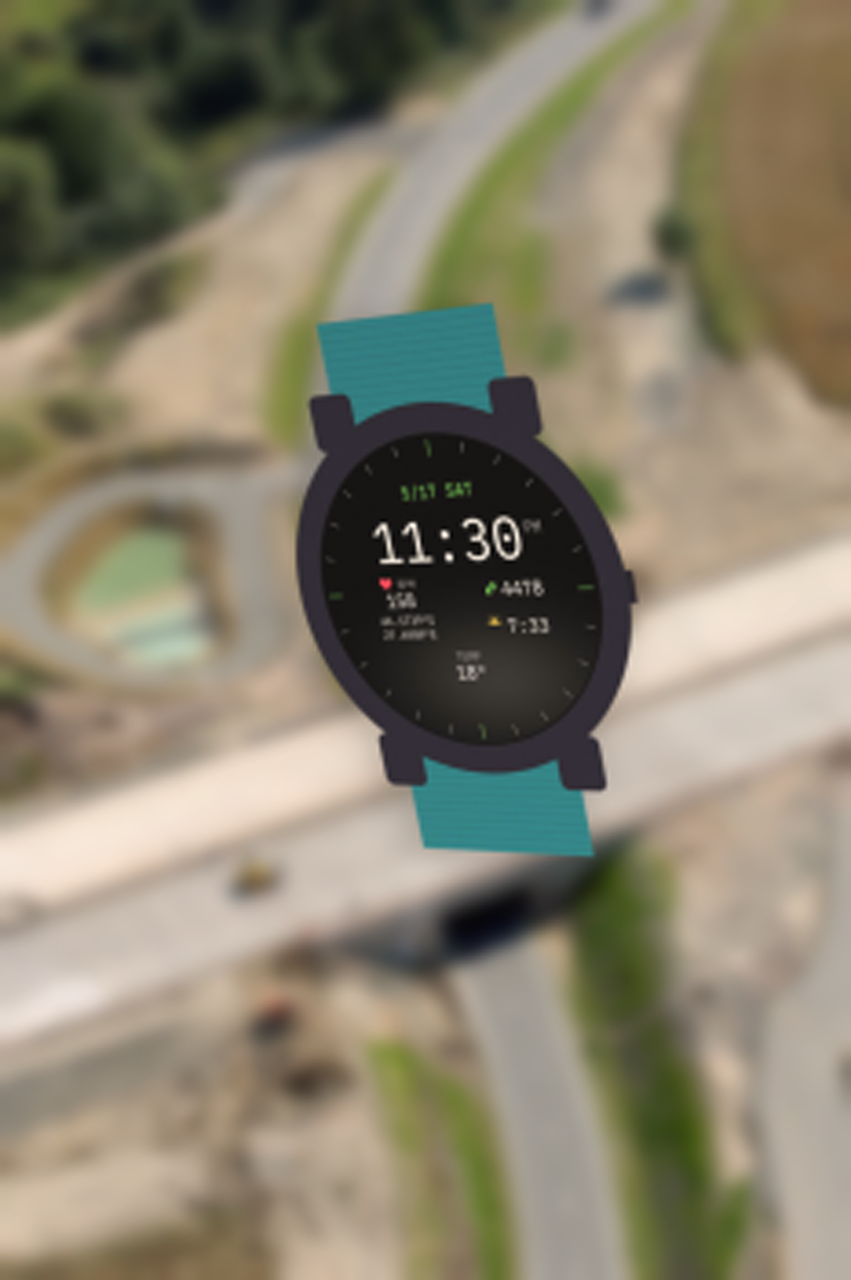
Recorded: h=11 m=30
